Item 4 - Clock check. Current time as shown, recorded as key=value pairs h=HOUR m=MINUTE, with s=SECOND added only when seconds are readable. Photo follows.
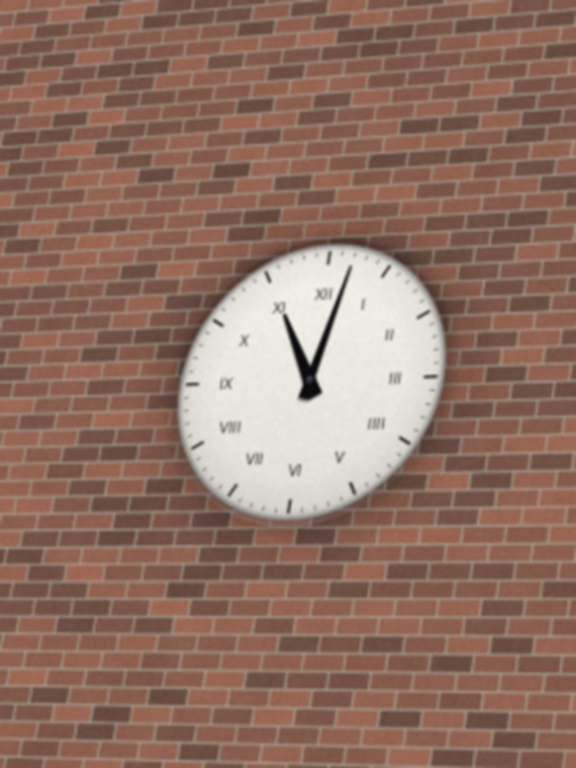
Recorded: h=11 m=2
